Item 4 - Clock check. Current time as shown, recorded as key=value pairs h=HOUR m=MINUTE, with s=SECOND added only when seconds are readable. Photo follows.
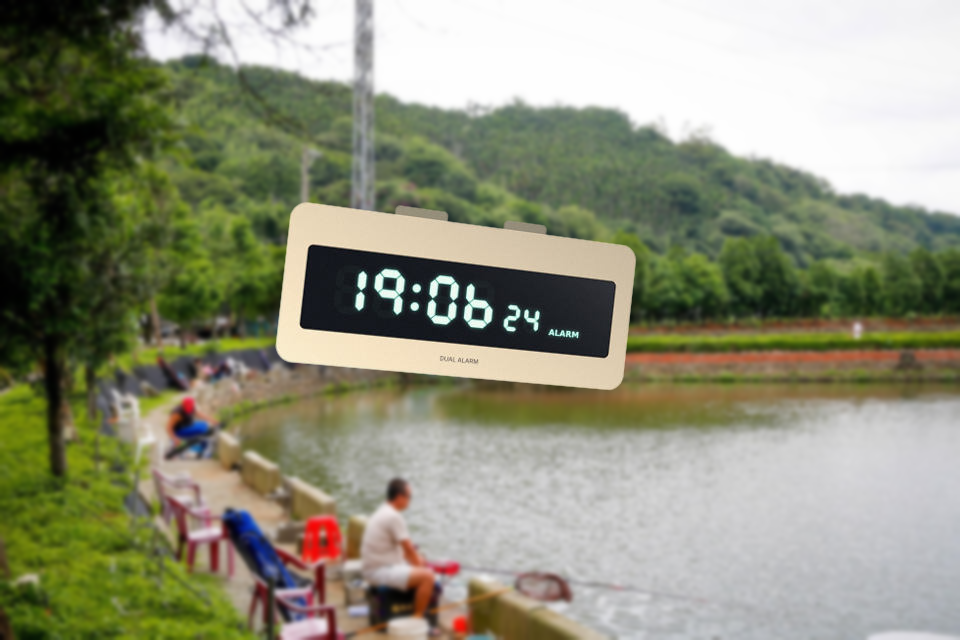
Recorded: h=19 m=6 s=24
